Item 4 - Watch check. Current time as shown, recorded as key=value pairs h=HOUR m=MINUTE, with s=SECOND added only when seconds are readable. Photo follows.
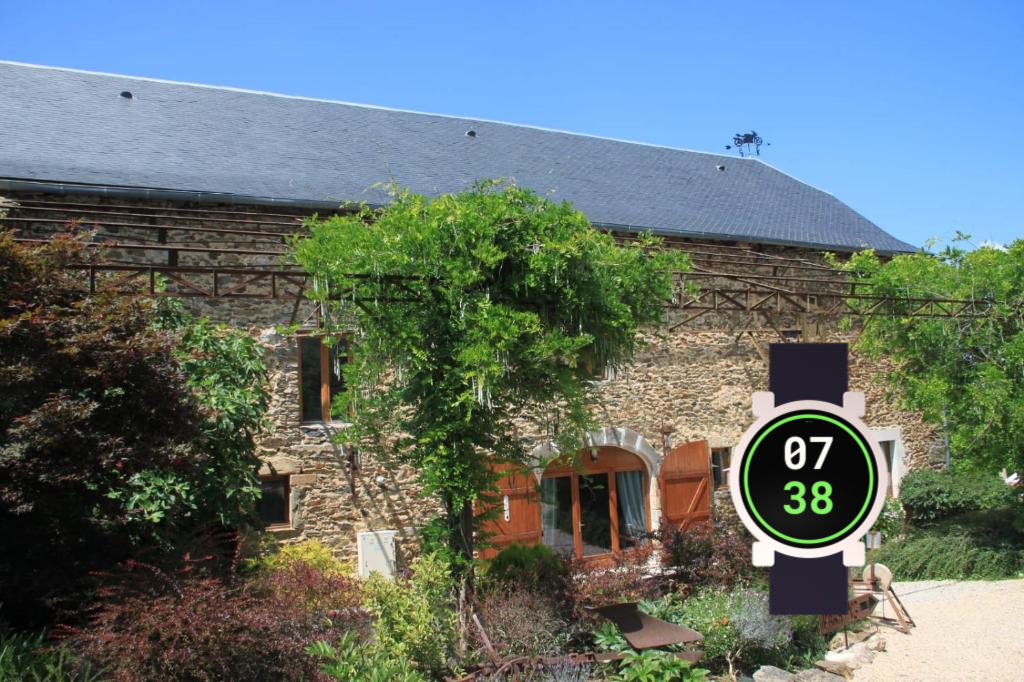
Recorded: h=7 m=38
